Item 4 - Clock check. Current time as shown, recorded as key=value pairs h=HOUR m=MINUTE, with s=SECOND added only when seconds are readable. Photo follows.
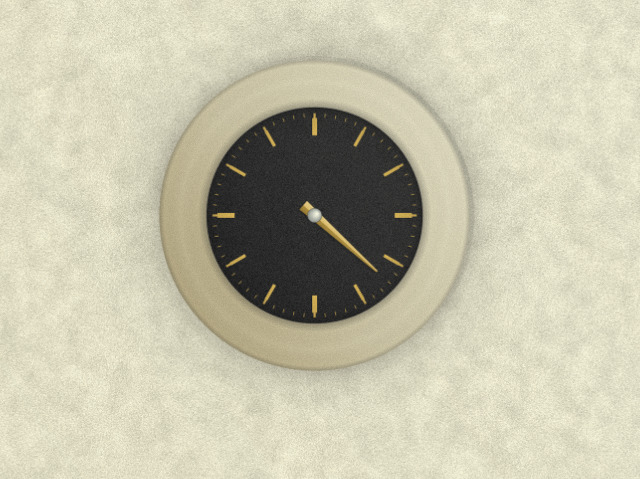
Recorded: h=4 m=22
